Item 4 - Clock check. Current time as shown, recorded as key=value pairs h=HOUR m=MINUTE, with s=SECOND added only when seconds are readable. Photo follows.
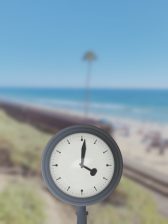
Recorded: h=4 m=1
